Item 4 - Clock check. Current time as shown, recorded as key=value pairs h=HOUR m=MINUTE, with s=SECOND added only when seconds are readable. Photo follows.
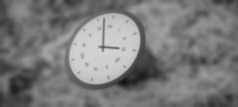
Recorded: h=2 m=57
